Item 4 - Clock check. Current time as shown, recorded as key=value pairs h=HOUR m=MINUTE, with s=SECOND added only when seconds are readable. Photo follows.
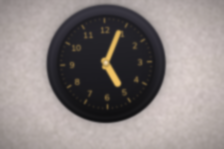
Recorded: h=5 m=4
